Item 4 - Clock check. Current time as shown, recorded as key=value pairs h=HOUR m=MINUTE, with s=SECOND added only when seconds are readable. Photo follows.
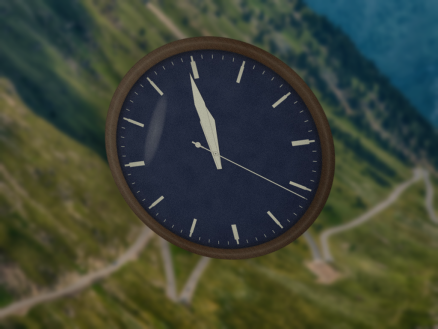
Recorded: h=11 m=59 s=21
